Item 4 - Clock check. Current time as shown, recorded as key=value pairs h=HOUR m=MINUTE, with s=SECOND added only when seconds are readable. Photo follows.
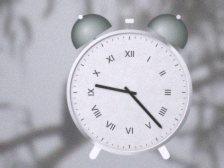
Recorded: h=9 m=23
